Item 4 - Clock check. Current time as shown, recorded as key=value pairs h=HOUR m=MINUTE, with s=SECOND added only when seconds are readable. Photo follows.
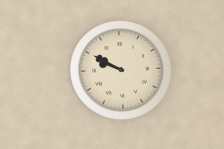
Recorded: h=9 m=50
